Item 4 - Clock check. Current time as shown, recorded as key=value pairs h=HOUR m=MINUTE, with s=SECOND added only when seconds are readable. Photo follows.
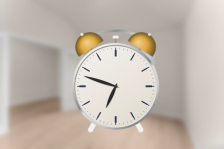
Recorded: h=6 m=48
